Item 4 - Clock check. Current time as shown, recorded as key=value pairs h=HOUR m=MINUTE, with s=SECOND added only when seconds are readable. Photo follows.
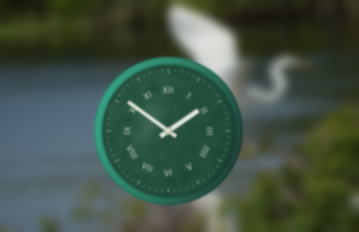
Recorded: h=1 m=51
